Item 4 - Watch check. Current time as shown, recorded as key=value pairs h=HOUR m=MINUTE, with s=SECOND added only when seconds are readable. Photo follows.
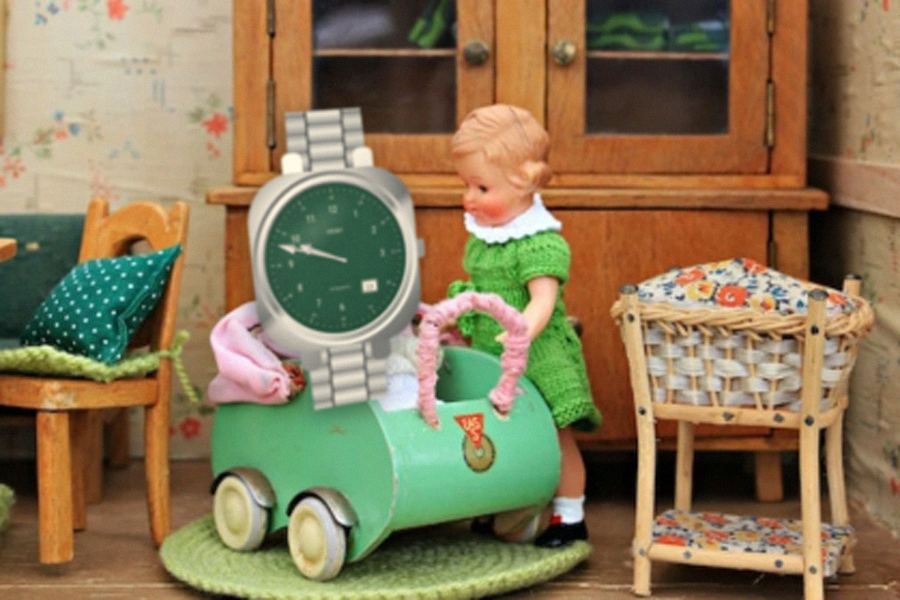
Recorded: h=9 m=48
